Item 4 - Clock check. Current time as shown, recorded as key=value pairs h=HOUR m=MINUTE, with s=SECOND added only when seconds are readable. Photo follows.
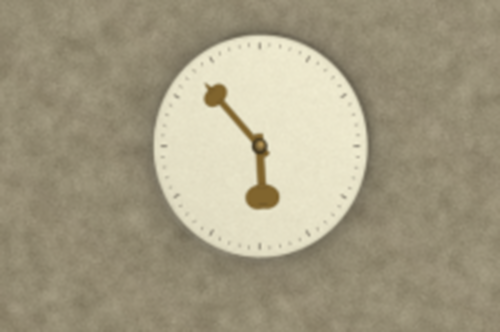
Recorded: h=5 m=53
